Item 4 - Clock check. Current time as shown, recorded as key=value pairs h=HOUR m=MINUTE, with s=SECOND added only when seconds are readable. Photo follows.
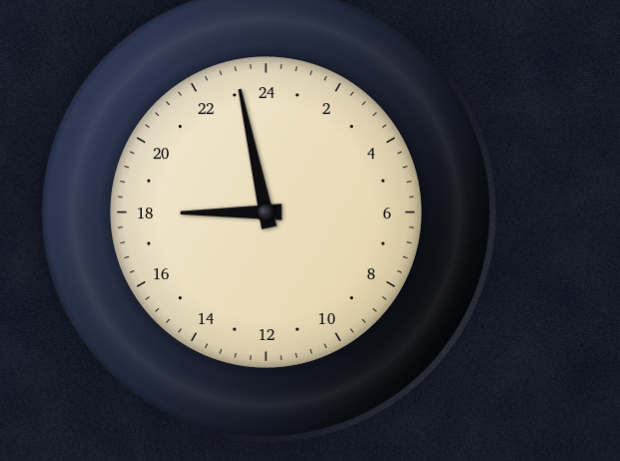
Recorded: h=17 m=58
